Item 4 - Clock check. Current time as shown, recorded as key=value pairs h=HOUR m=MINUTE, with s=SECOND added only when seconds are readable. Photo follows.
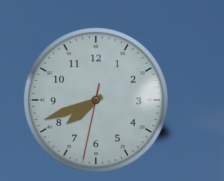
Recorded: h=7 m=41 s=32
